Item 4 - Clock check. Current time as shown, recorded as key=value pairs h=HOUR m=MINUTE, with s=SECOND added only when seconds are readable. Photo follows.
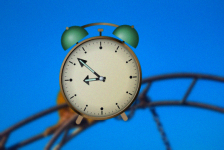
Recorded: h=8 m=52
